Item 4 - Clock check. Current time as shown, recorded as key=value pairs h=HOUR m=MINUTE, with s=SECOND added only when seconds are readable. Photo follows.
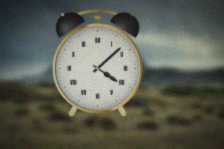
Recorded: h=4 m=8
